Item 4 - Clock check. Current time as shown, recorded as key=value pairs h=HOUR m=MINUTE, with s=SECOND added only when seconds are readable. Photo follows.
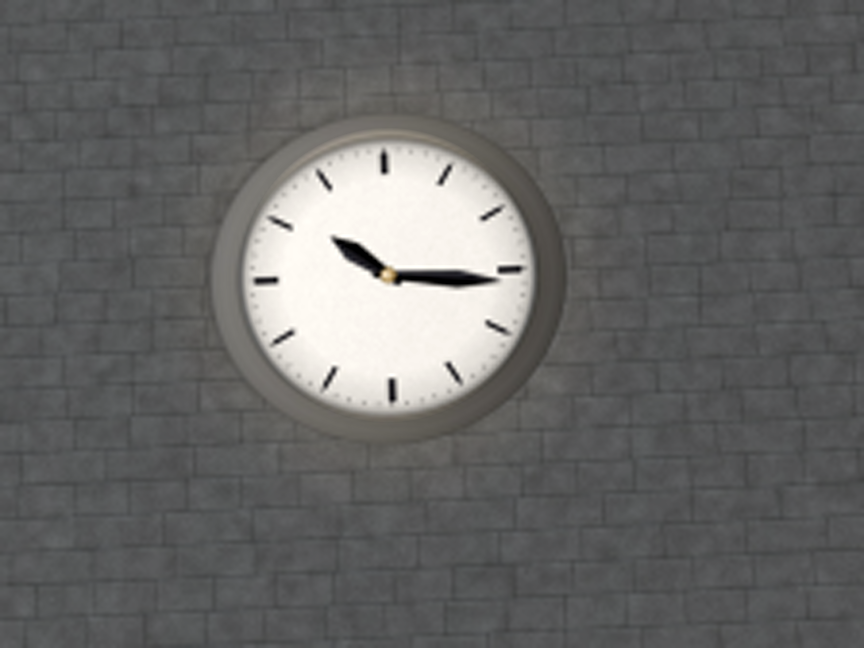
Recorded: h=10 m=16
